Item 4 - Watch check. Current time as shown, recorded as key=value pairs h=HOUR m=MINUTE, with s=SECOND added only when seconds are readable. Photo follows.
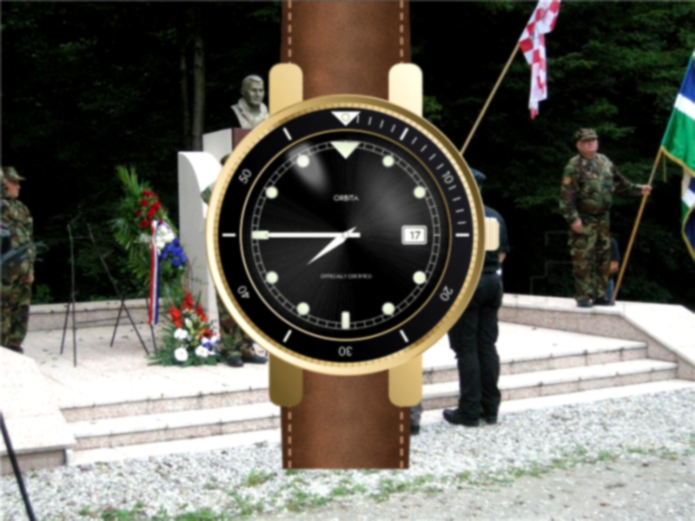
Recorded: h=7 m=45
